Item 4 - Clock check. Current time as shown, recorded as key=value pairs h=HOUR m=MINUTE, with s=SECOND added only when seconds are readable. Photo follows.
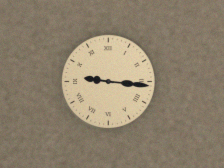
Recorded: h=9 m=16
